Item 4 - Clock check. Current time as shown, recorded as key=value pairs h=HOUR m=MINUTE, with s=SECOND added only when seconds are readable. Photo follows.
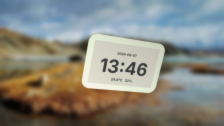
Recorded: h=13 m=46
